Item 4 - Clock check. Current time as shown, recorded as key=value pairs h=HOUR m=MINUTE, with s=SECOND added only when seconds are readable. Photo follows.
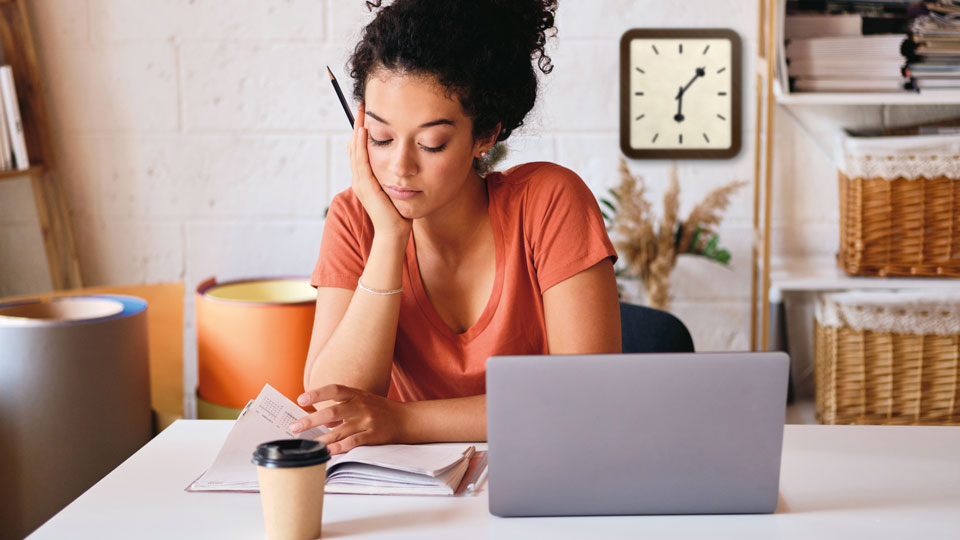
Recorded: h=6 m=7
